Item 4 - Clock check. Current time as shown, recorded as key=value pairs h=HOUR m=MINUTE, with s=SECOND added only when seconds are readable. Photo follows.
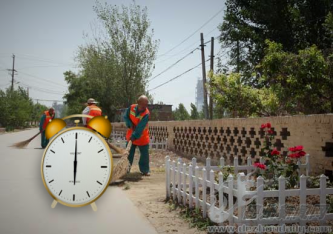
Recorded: h=6 m=0
